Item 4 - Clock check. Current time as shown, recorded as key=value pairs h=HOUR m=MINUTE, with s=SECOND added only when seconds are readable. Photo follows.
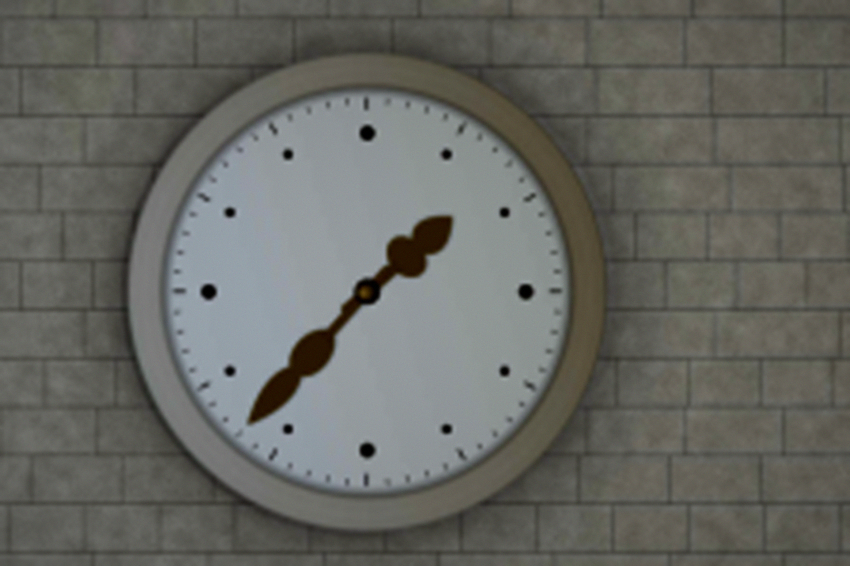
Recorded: h=1 m=37
